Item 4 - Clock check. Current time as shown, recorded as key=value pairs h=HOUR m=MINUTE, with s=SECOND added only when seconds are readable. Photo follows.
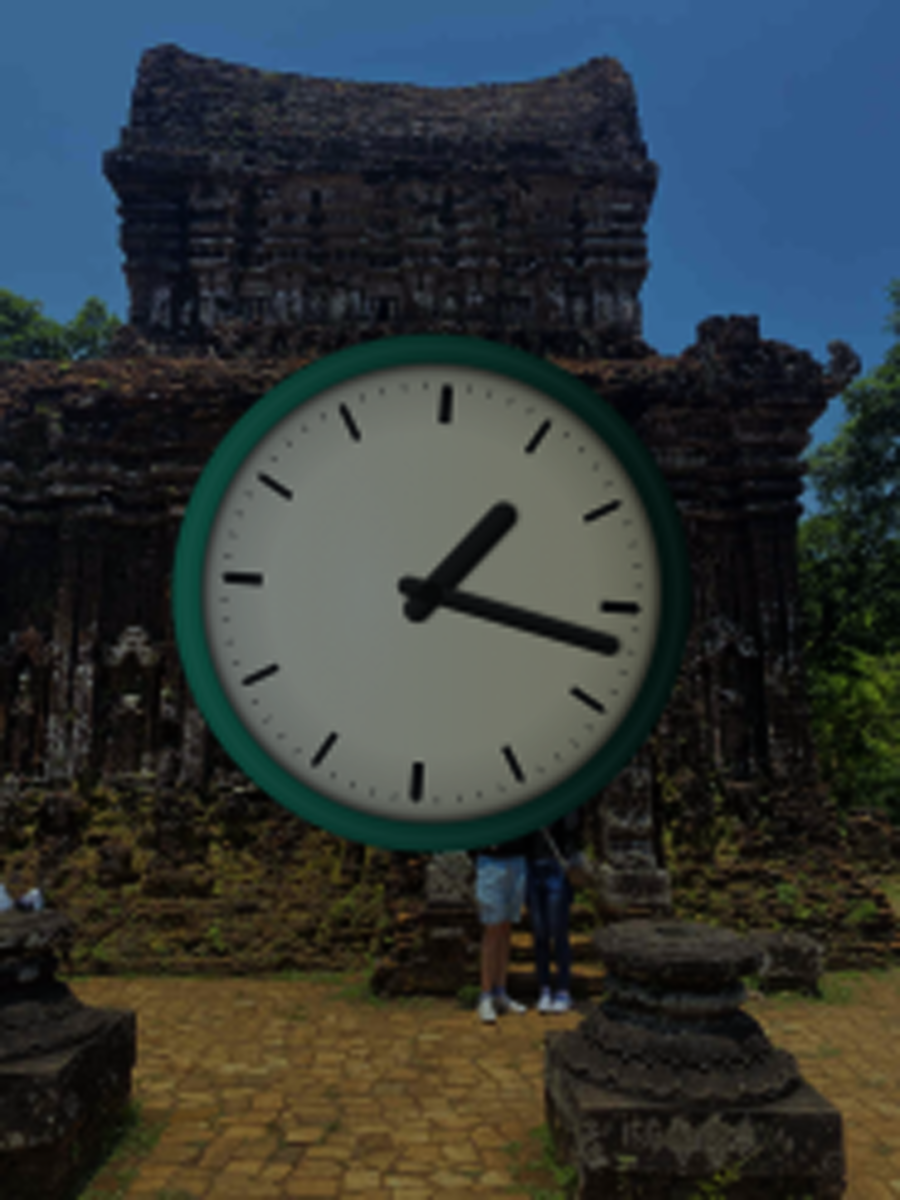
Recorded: h=1 m=17
